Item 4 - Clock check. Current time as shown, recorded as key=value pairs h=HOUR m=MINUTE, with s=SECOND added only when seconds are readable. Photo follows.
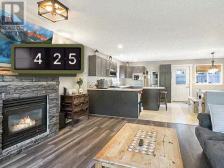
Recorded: h=4 m=25
